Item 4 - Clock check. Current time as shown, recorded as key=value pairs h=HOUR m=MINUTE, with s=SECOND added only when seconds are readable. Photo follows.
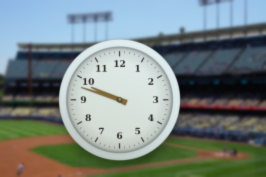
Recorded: h=9 m=48
